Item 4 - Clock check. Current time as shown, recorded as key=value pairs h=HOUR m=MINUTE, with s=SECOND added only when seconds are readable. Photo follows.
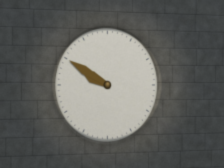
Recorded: h=9 m=50
